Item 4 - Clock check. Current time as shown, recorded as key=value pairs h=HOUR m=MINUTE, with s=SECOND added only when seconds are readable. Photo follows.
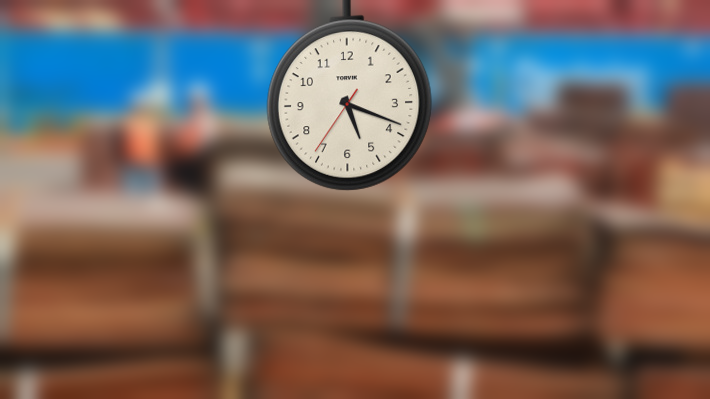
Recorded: h=5 m=18 s=36
